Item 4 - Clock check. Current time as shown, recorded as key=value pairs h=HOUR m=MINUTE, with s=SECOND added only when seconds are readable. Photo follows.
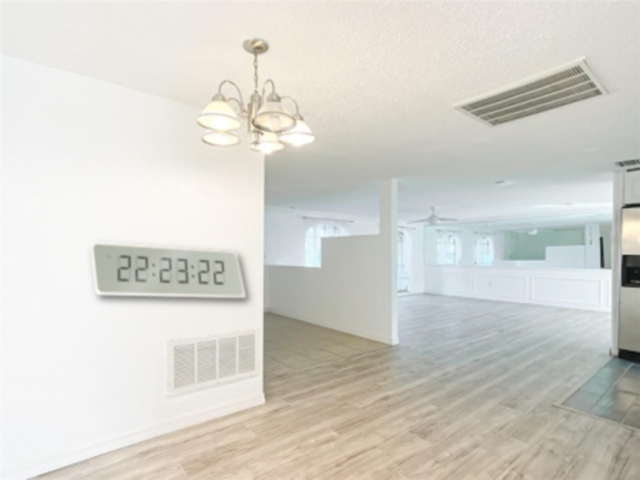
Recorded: h=22 m=23 s=22
